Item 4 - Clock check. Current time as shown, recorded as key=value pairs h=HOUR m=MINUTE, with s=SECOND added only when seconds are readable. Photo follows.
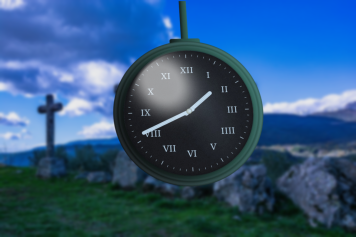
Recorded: h=1 m=41
